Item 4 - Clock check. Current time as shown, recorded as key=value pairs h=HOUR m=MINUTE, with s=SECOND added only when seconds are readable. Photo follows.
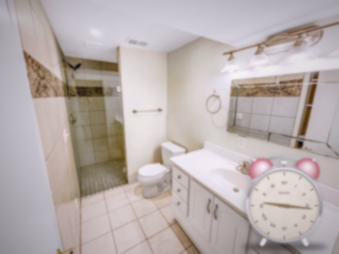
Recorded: h=9 m=16
